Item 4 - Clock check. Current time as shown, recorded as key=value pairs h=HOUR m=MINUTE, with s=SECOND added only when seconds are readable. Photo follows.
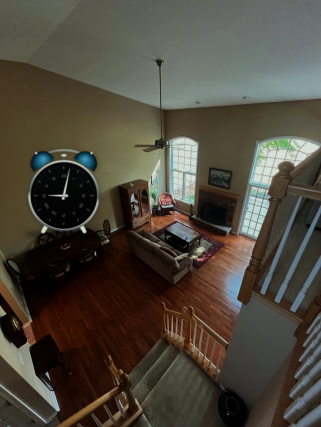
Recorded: h=9 m=2
